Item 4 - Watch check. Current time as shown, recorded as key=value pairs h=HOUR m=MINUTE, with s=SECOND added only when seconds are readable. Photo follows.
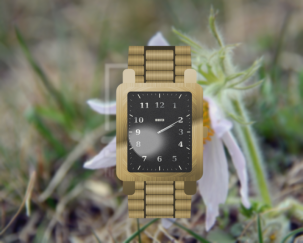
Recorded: h=2 m=10
